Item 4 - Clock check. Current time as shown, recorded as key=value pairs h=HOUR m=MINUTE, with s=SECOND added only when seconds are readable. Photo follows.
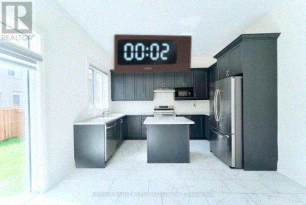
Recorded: h=0 m=2
